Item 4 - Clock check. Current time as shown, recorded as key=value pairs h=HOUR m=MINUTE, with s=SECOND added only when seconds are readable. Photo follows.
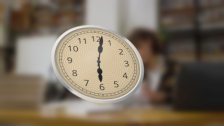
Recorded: h=6 m=2
